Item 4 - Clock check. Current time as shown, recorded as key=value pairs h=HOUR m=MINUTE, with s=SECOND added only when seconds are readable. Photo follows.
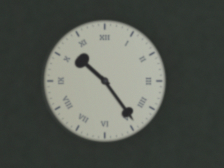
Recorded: h=10 m=24
